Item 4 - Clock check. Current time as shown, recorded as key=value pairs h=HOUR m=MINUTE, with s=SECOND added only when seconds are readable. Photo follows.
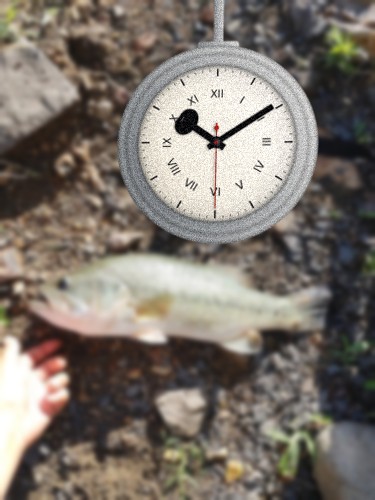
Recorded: h=10 m=9 s=30
